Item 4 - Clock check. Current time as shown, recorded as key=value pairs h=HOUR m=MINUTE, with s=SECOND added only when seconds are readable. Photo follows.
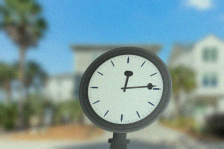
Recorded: h=12 m=14
